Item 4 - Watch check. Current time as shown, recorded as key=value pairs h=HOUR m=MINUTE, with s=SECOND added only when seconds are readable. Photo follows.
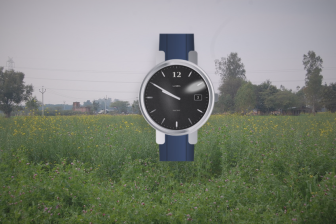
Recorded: h=9 m=50
